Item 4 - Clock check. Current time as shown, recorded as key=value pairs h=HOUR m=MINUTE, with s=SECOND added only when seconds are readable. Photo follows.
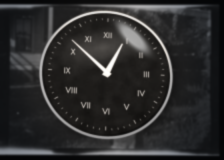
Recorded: h=12 m=52
